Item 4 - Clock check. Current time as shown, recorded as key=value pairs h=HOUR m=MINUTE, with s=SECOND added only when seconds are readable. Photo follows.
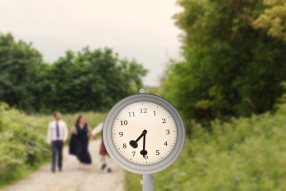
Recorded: h=7 m=31
